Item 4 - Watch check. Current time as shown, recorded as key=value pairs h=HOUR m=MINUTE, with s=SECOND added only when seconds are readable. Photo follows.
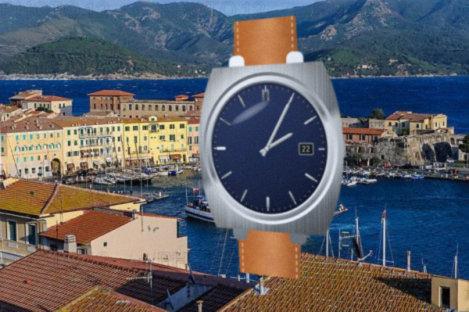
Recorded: h=2 m=5
